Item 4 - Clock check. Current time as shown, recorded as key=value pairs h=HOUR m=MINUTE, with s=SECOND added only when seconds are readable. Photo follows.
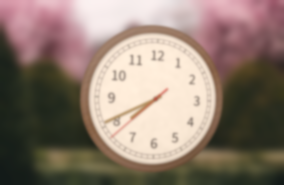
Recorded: h=7 m=40 s=38
